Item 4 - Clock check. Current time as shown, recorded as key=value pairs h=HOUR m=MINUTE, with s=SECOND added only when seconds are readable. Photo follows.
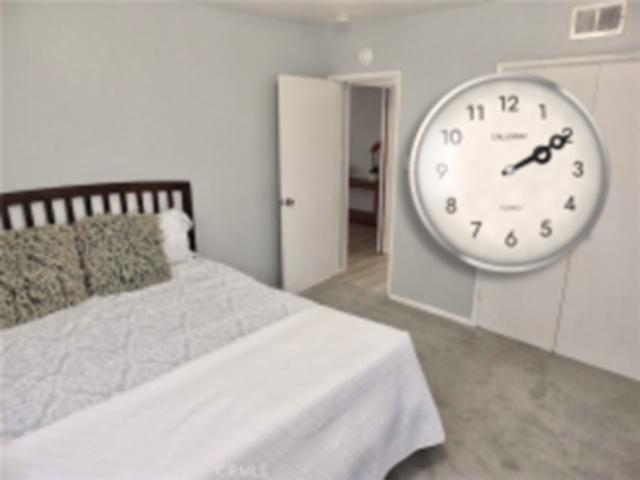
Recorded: h=2 m=10
